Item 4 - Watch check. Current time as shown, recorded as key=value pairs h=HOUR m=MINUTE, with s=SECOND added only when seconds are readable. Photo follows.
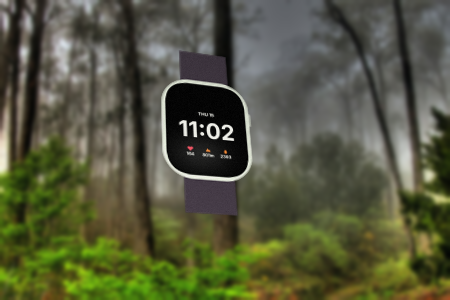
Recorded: h=11 m=2
